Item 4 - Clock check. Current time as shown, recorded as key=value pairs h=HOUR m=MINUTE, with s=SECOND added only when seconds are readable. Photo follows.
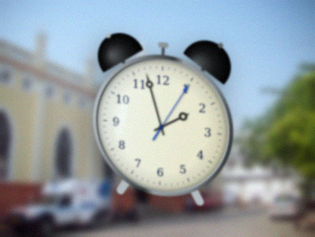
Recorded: h=1 m=57 s=5
